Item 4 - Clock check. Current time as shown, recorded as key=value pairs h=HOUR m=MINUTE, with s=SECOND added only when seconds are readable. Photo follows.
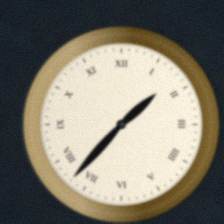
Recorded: h=1 m=37
